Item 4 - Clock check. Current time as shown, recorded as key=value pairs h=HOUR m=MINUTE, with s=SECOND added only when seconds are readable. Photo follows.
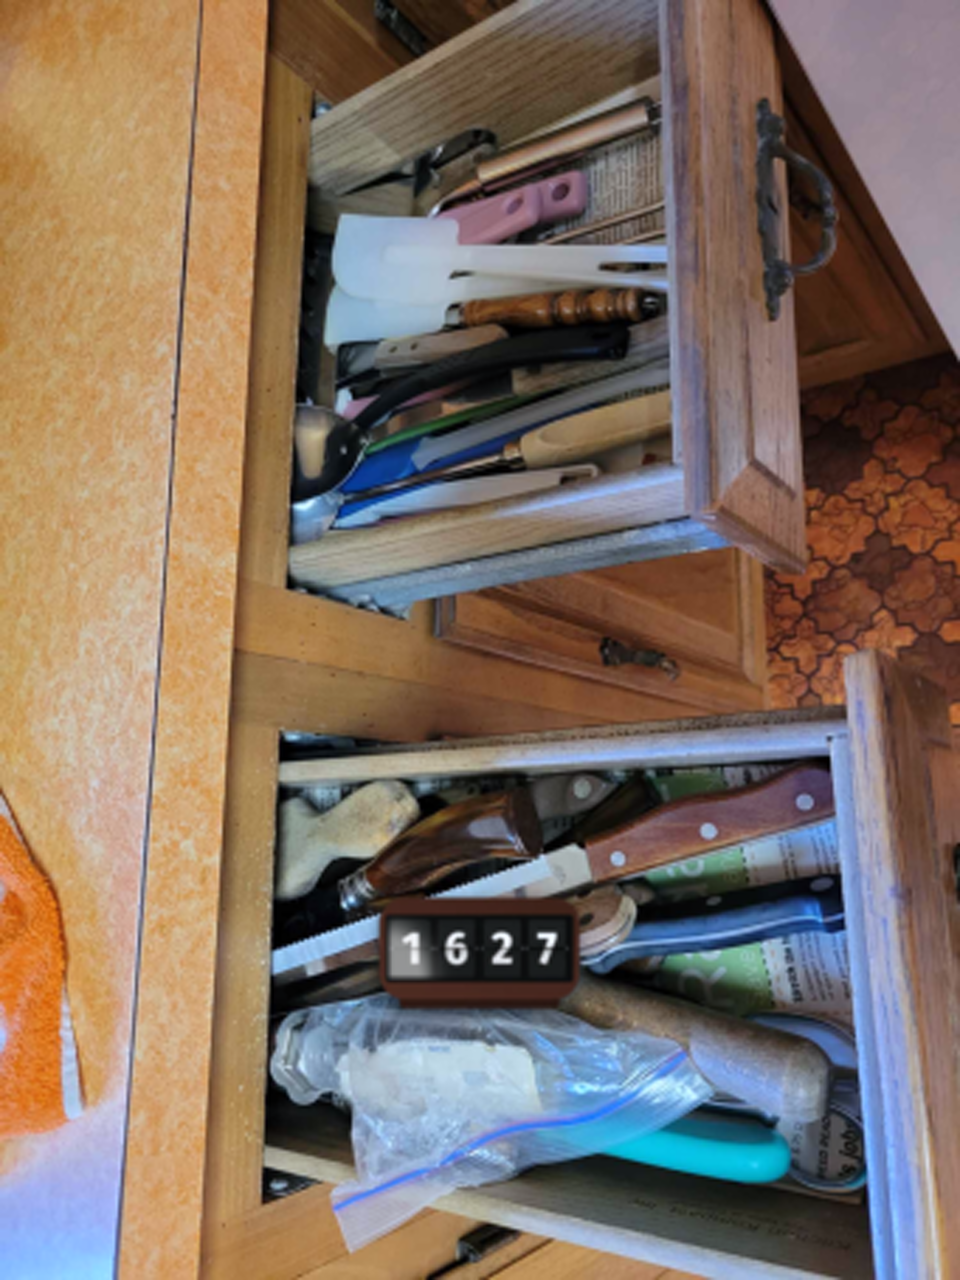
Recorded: h=16 m=27
